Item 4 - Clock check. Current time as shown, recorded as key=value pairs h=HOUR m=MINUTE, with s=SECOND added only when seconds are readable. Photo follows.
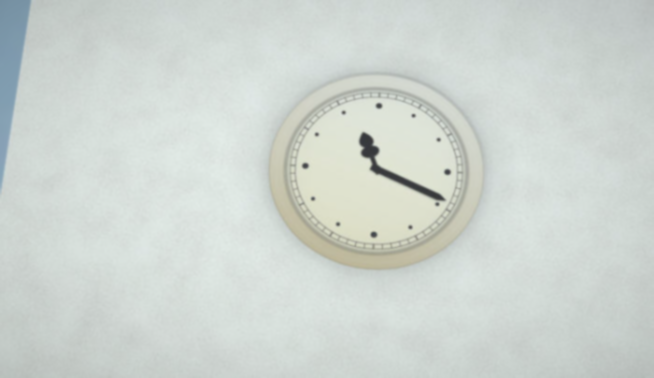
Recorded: h=11 m=19
